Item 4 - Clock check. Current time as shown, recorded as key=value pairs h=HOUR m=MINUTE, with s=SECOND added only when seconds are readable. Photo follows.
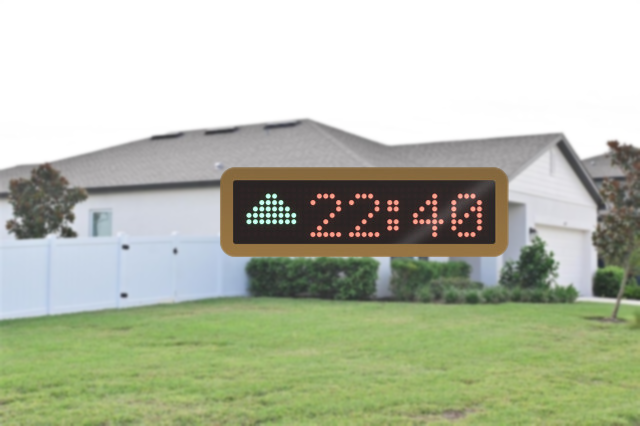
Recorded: h=22 m=40
